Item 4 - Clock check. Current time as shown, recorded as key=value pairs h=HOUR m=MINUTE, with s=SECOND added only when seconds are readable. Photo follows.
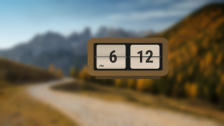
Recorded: h=6 m=12
